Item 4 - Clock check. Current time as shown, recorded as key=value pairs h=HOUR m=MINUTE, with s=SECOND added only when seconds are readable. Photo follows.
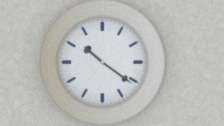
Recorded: h=10 m=21
